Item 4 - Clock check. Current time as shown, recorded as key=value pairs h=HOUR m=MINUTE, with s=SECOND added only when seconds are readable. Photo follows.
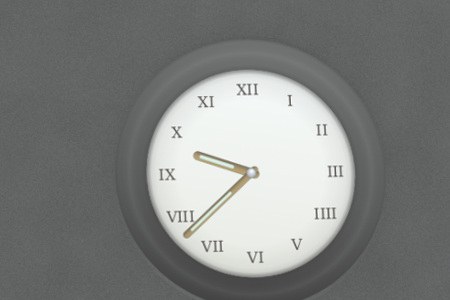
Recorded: h=9 m=38
